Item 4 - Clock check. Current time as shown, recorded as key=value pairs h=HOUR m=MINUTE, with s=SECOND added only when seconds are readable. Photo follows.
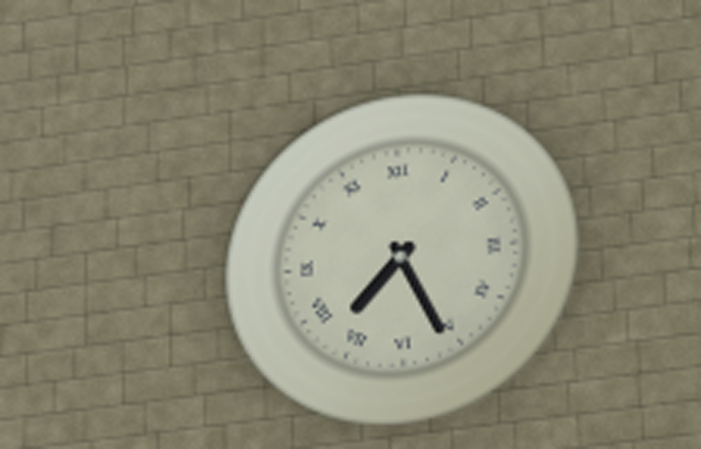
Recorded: h=7 m=26
